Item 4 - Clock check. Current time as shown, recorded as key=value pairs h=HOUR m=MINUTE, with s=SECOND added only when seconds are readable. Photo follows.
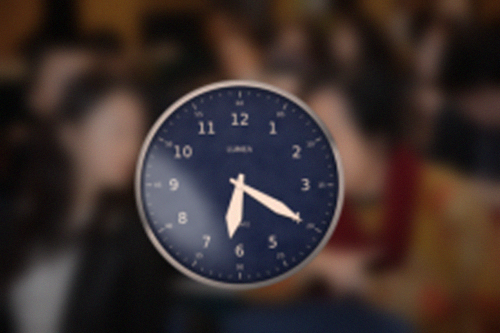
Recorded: h=6 m=20
